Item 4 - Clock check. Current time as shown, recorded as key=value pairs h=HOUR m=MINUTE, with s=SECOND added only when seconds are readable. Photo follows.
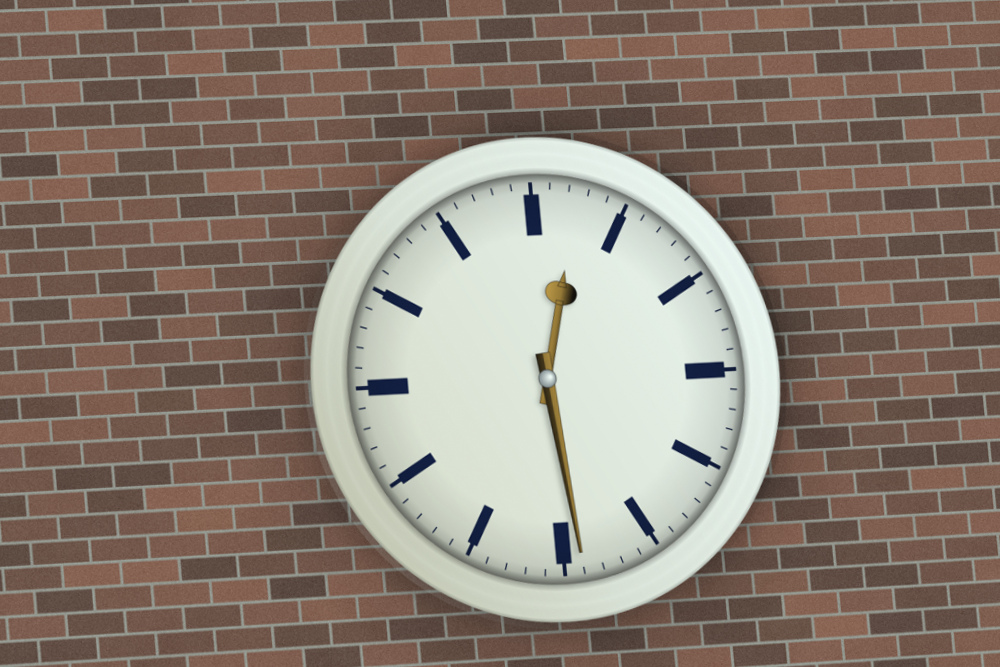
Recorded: h=12 m=29
